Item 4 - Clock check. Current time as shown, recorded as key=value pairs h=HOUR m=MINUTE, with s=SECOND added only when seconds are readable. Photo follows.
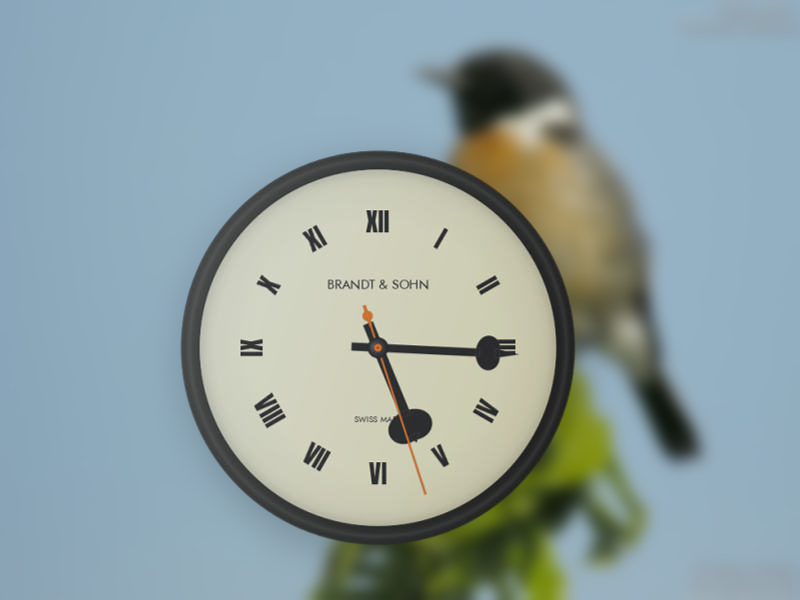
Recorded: h=5 m=15 s=27
